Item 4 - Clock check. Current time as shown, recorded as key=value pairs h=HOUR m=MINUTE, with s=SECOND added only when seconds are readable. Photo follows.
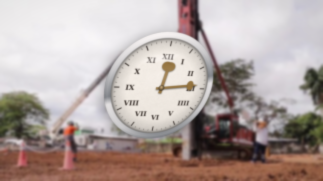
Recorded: h=12 m=14
